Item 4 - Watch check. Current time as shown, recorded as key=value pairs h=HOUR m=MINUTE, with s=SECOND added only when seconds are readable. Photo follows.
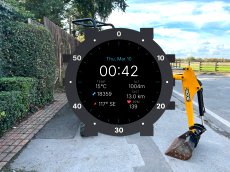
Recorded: h=0 m=42
